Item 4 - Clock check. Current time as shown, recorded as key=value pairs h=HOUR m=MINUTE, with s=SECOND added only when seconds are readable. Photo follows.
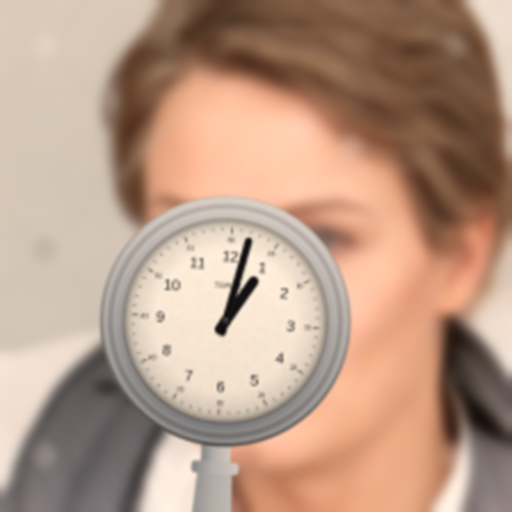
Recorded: h=1 m=2
